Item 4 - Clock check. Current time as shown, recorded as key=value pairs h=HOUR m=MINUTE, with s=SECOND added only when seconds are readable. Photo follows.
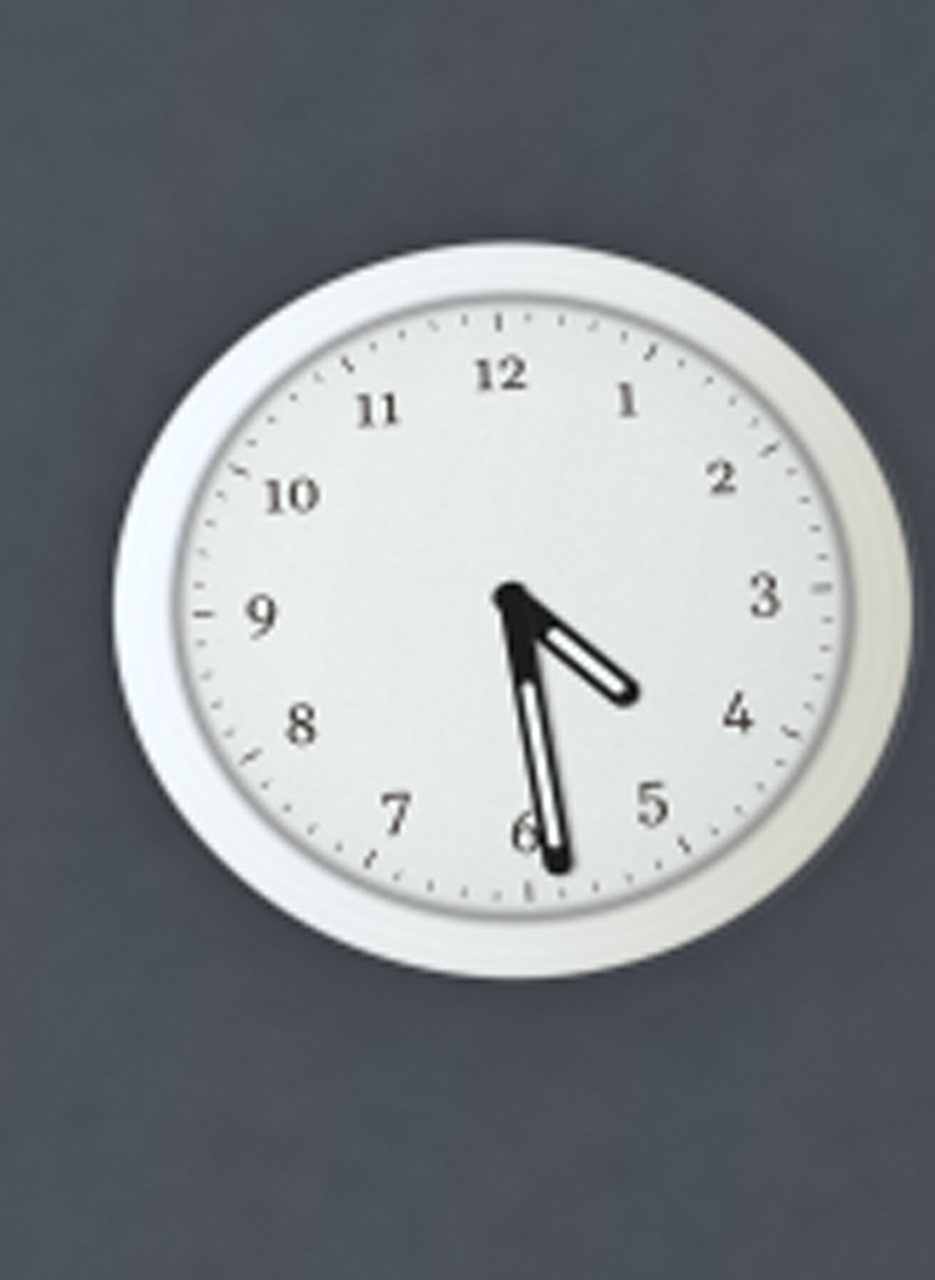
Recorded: h=4 m=29
